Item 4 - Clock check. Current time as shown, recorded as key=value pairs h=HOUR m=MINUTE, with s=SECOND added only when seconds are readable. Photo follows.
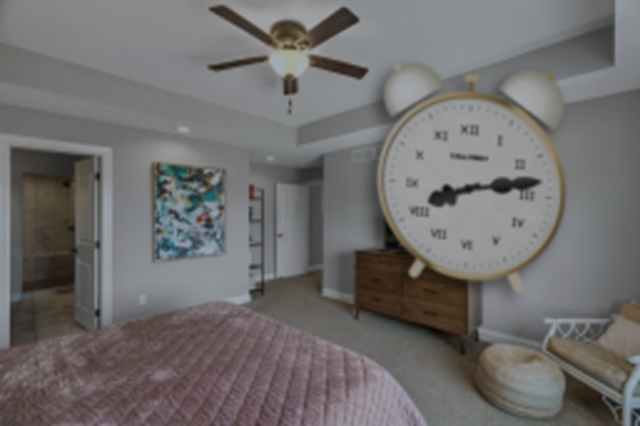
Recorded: h=8 m=13
